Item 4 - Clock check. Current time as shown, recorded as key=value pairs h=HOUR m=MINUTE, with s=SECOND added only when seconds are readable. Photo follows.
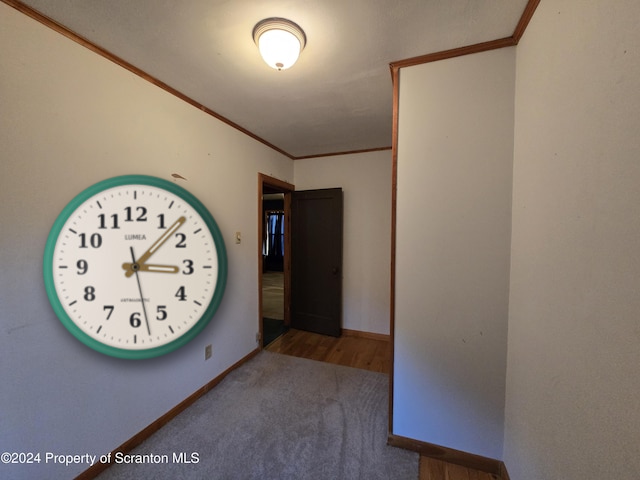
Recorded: h=3 m=7 s=28
